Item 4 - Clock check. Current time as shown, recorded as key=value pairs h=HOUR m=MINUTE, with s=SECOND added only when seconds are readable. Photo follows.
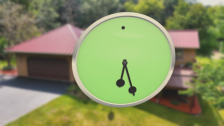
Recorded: h=6 m=28
